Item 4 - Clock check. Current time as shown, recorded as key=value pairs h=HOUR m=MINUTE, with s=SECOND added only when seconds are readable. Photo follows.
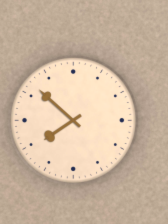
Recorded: h=7 m=52
